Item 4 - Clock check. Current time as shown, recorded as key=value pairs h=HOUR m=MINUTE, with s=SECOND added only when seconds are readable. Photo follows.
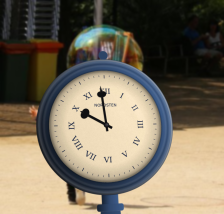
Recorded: h=9 m=59
